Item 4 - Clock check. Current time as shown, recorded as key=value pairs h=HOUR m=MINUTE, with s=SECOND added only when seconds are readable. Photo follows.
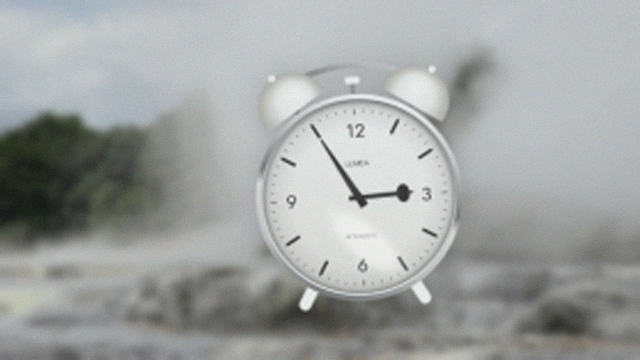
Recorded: h=2 m=55
